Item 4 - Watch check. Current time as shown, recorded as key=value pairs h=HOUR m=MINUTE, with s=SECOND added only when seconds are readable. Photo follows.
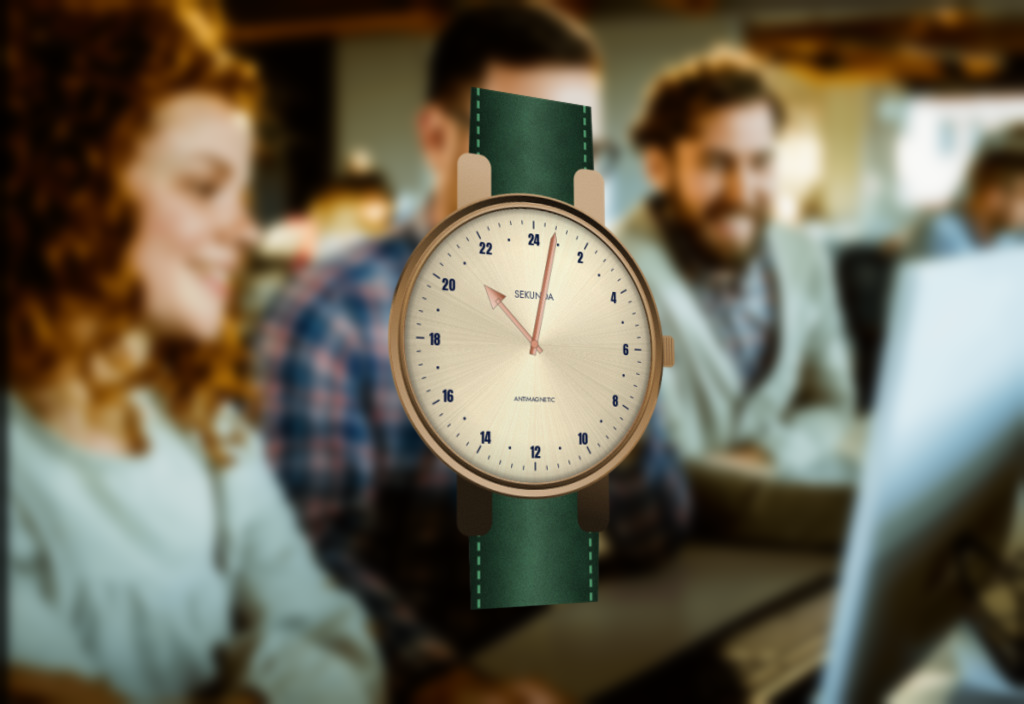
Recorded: h=21 m=2
